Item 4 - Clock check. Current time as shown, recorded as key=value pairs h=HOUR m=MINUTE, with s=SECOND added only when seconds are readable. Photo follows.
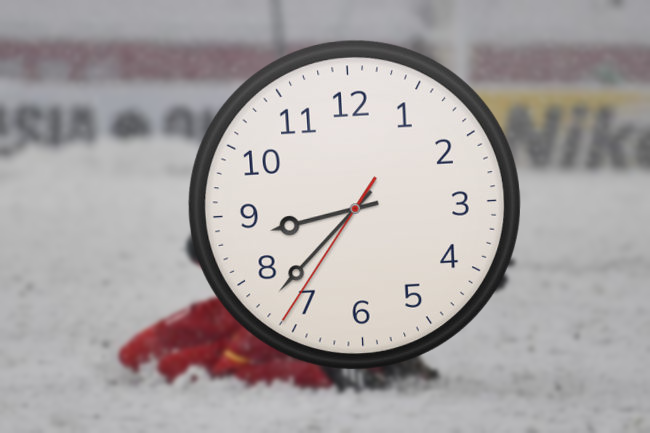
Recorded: h=8 m=37 s=36
